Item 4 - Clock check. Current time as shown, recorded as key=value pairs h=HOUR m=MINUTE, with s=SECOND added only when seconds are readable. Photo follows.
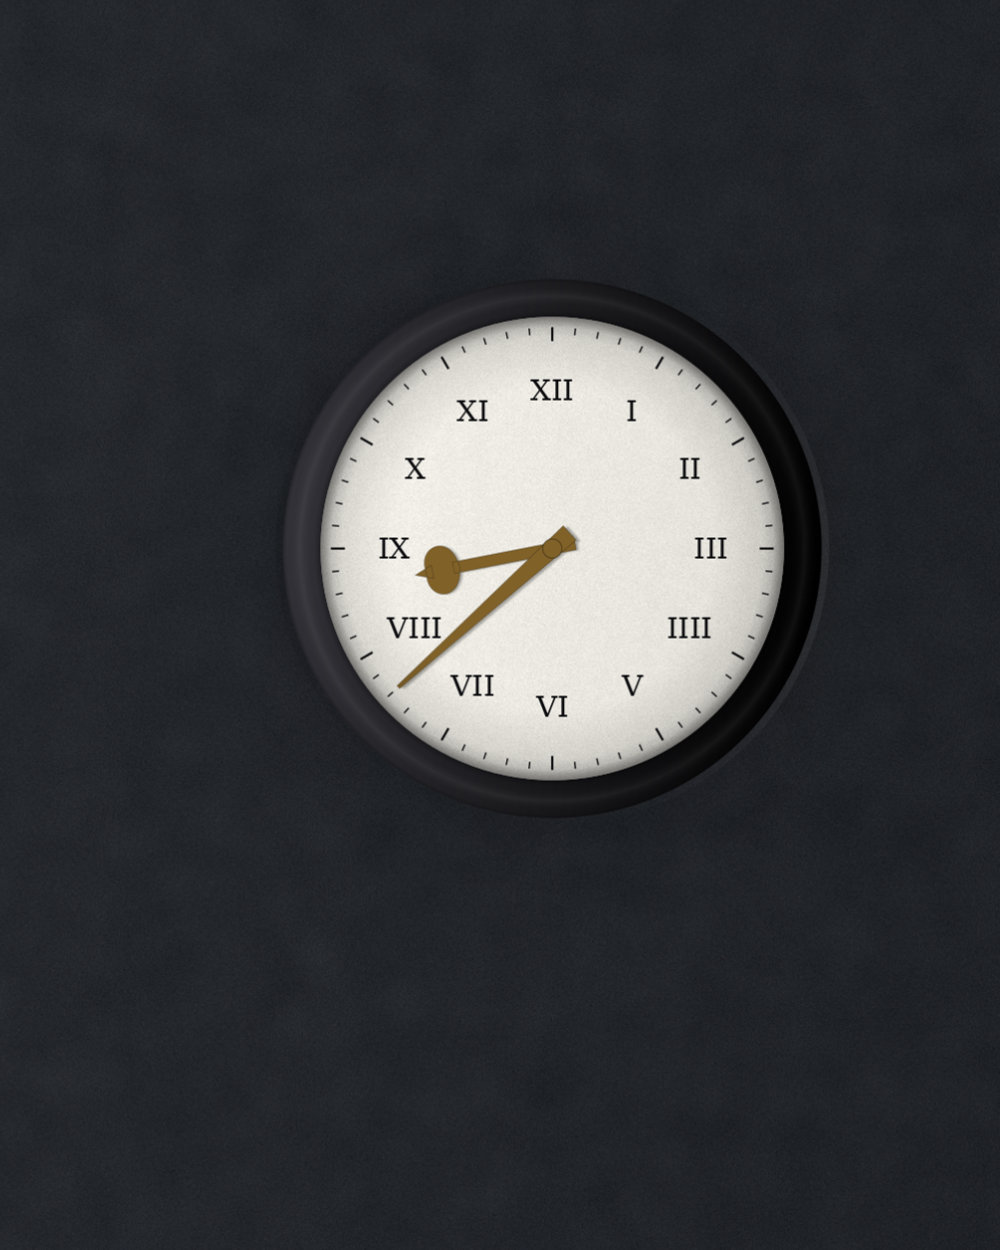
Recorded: h=8 m=38
